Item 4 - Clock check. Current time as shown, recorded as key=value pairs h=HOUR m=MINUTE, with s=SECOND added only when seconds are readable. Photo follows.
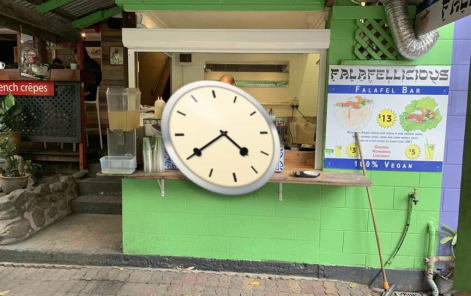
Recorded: h=4 m=40
